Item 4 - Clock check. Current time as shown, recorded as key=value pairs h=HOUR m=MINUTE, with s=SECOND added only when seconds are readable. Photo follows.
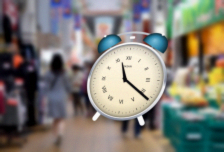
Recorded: h=11 m=21
